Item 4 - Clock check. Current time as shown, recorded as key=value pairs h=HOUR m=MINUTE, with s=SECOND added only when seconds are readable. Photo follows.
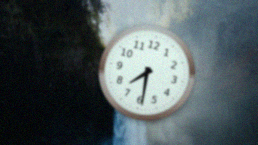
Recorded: h=7 m=29
